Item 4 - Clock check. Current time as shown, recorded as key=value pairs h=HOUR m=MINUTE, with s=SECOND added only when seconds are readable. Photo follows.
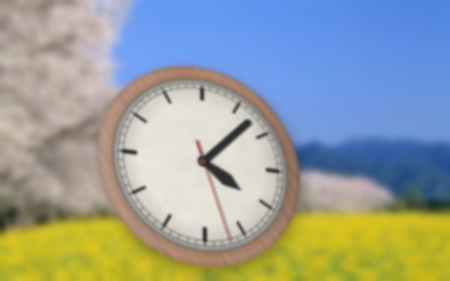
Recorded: h=4 m=7 s=27
